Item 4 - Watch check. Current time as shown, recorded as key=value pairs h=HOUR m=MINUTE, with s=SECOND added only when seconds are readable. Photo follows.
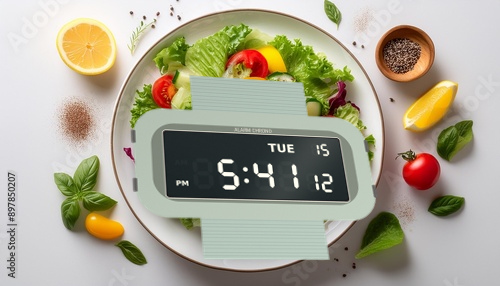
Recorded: h=5 m=41 s=12
